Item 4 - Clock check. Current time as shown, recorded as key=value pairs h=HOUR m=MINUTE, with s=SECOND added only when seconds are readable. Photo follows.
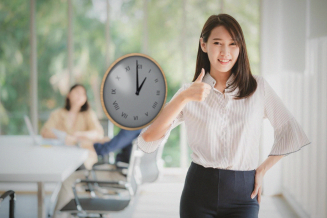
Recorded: h=12 m=59
